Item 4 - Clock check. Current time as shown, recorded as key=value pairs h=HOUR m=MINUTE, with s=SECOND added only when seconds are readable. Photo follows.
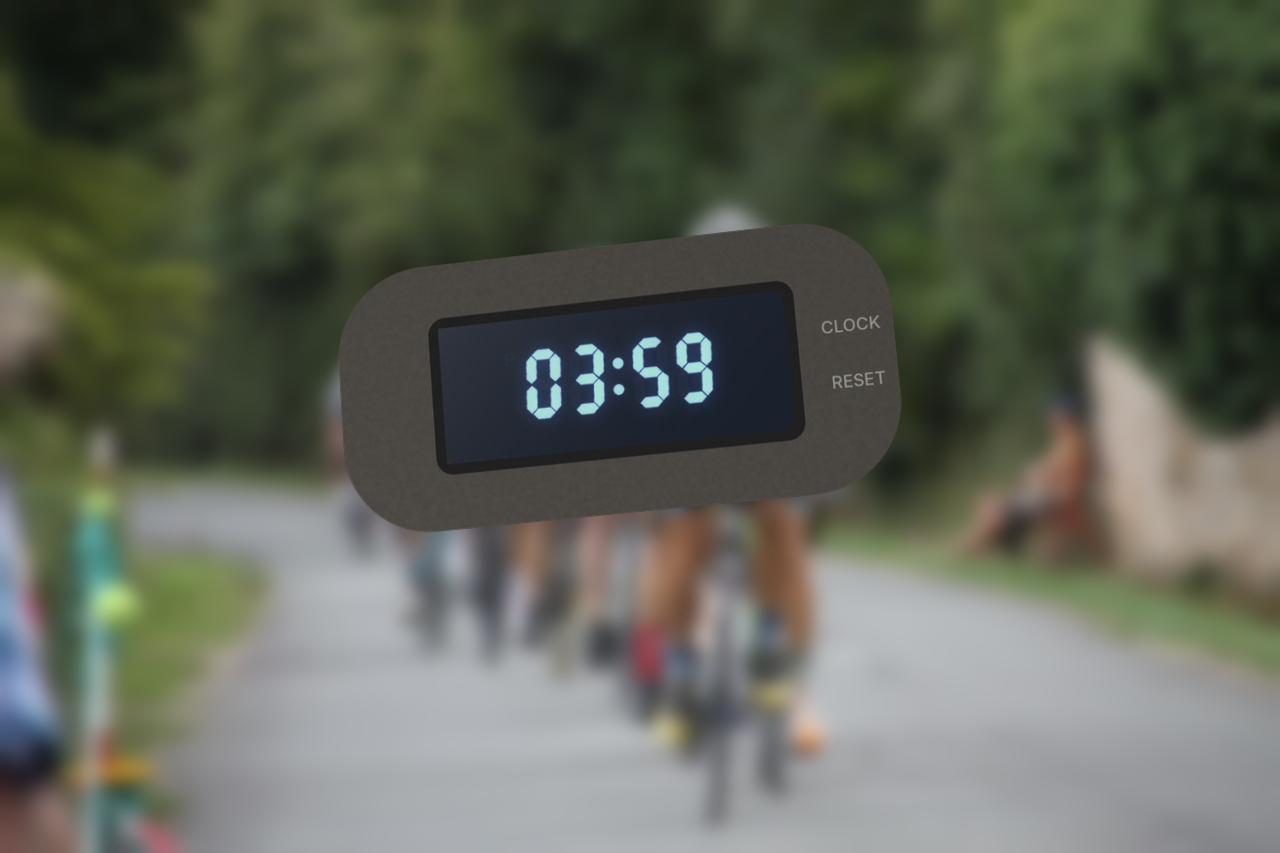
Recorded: h=3 m=59
